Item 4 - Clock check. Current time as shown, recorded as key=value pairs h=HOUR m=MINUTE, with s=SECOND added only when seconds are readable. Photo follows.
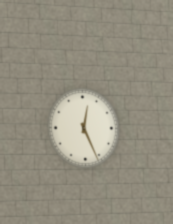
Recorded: h=12 m=26
